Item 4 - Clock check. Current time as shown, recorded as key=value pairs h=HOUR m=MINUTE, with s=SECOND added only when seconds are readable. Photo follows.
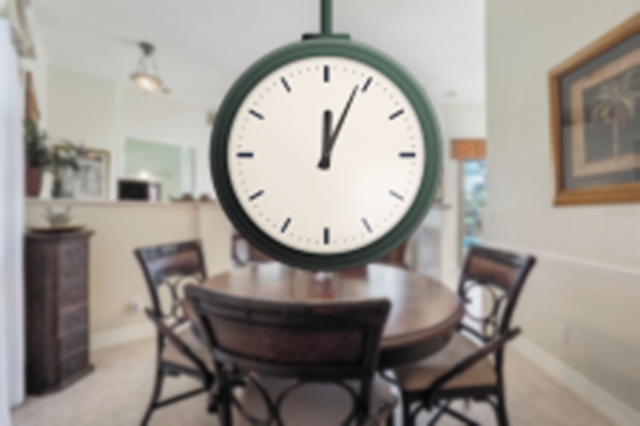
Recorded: h=12 m=4
